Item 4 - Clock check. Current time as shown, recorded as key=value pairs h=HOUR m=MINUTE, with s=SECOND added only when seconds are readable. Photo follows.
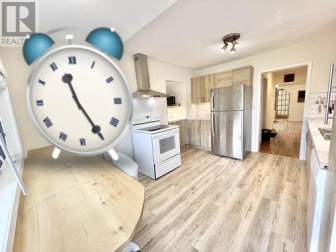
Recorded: h=11 m=25
